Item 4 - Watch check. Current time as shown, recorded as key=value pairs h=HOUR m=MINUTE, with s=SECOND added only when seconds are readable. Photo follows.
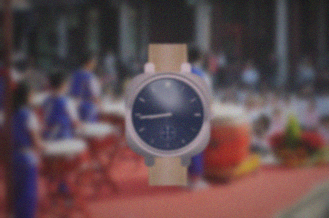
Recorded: h=8 m=44
